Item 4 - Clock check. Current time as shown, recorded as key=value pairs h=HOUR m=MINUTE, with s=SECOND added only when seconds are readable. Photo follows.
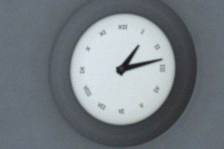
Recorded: h=1 m=13
